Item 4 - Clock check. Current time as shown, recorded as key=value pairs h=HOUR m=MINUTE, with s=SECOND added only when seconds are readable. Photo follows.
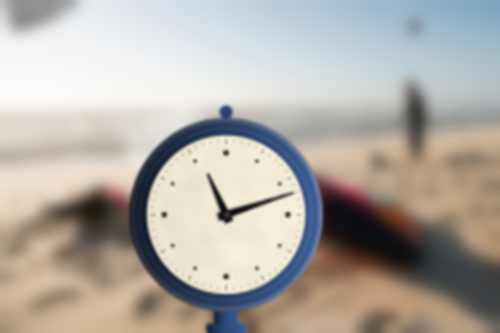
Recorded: h=11 m=12
